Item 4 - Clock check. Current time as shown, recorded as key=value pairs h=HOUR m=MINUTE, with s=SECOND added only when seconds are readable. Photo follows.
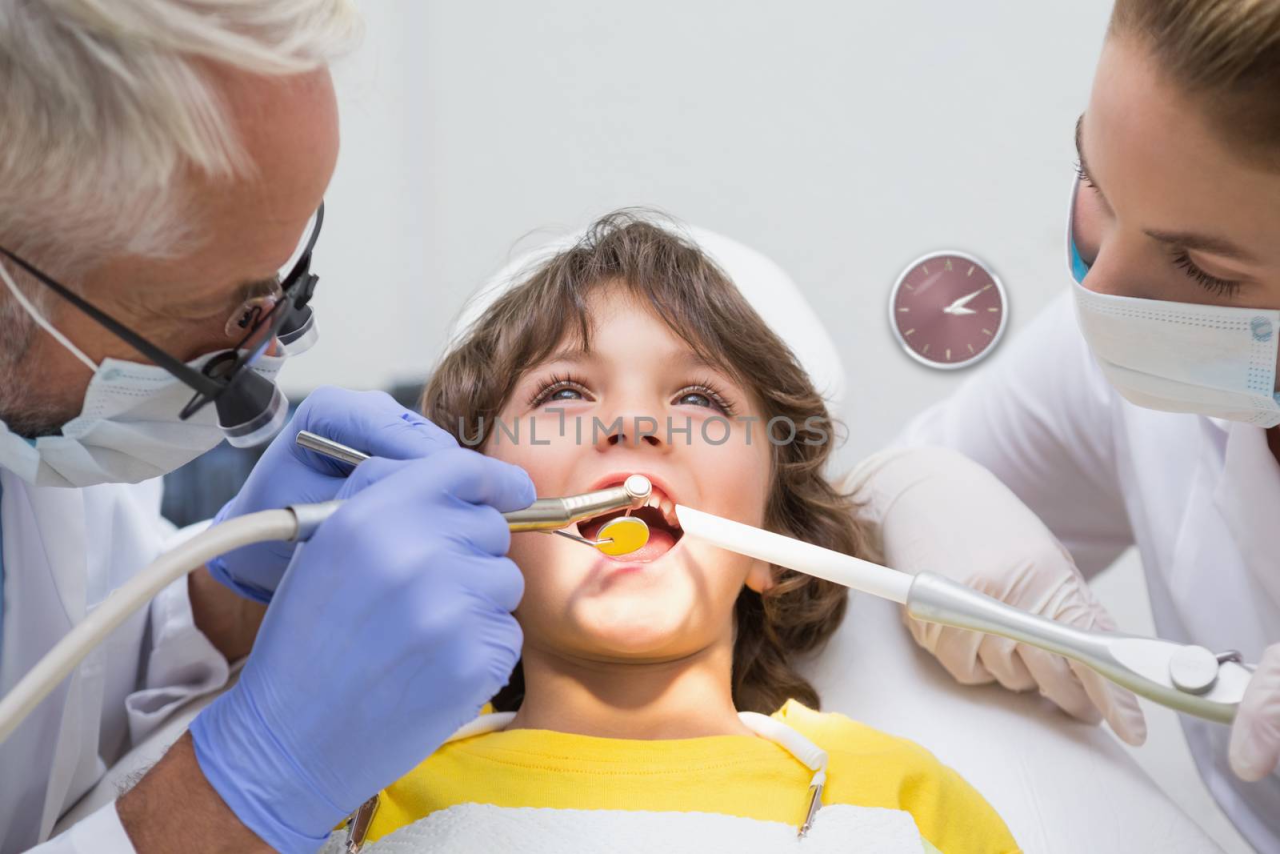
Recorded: h=3 m=10
